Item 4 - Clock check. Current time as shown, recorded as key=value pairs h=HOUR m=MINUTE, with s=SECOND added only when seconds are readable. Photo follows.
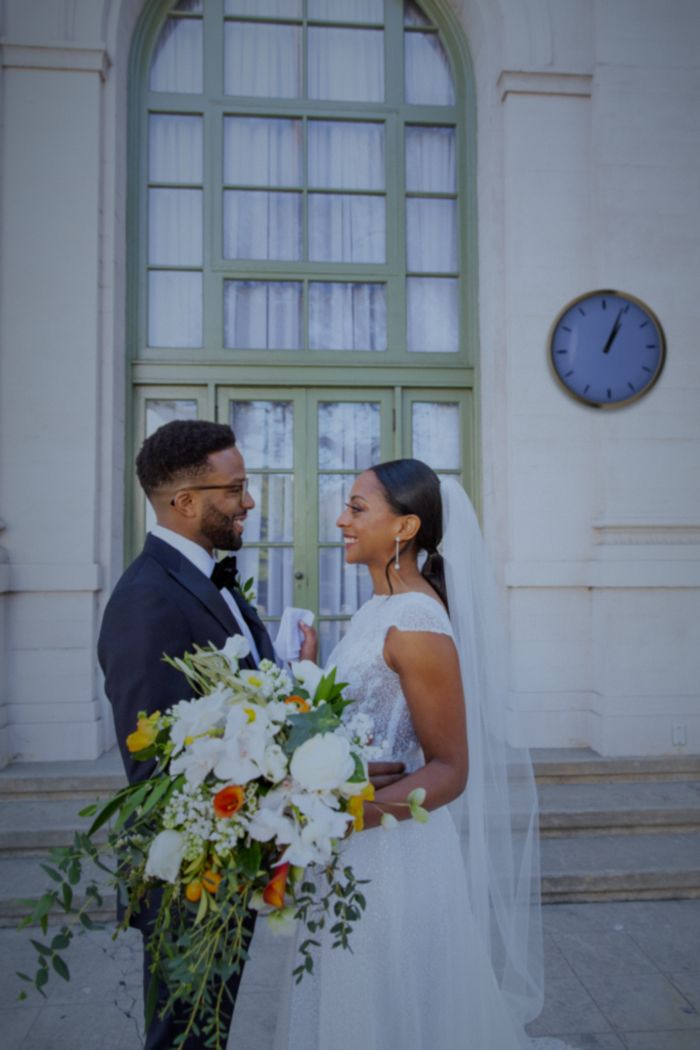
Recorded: h=1 m=4
